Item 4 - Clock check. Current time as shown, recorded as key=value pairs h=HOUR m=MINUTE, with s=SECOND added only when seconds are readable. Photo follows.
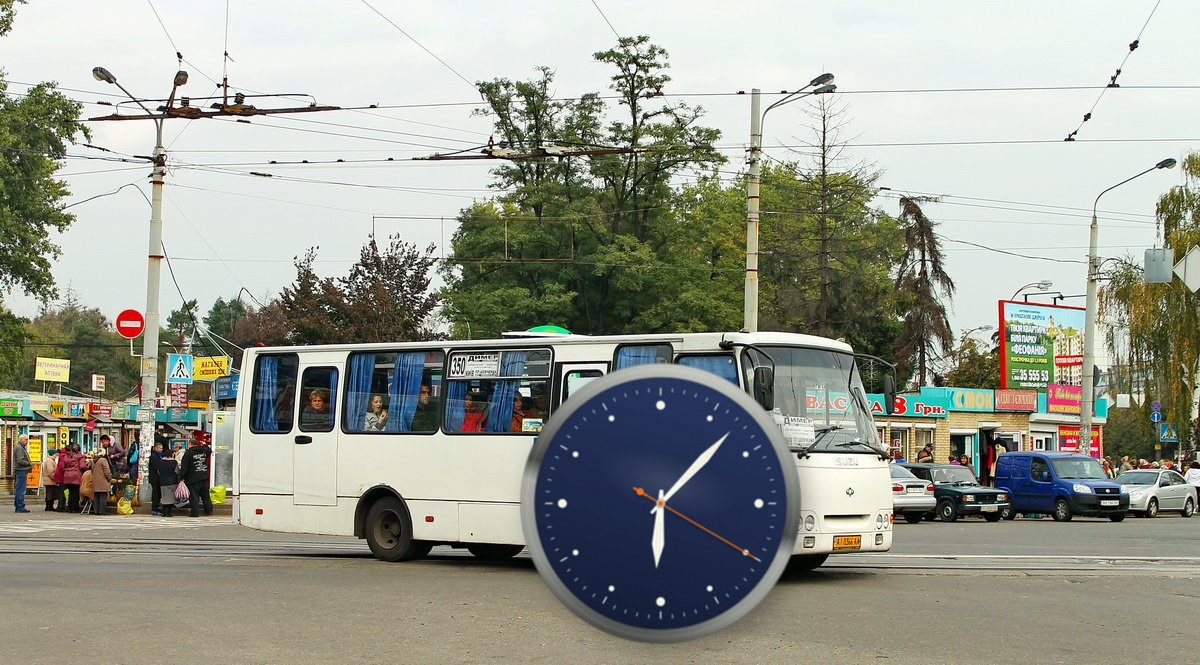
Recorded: h=6 m=7 s=20
